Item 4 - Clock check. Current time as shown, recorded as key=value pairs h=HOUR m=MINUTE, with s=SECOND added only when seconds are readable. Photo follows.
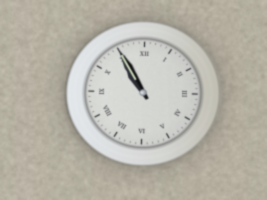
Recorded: h=10 m=55
